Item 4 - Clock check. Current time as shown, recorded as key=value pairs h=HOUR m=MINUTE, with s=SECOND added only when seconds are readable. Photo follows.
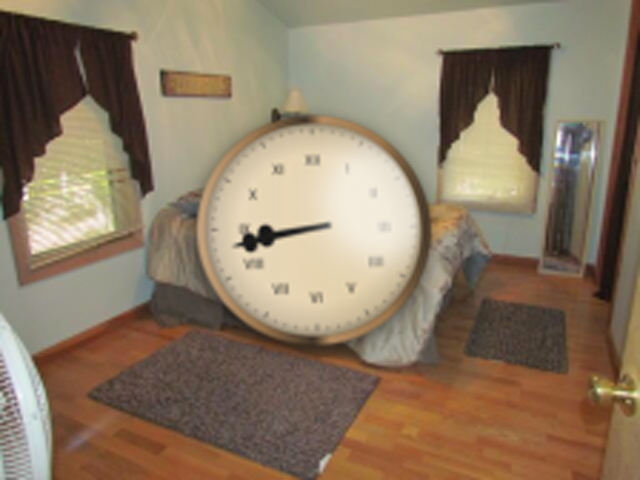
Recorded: h=8 m=43
